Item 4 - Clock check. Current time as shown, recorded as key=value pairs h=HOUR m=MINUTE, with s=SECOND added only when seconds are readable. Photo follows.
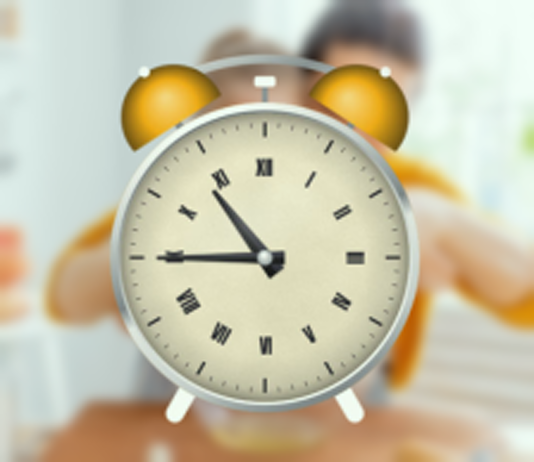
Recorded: h=10 m=45
